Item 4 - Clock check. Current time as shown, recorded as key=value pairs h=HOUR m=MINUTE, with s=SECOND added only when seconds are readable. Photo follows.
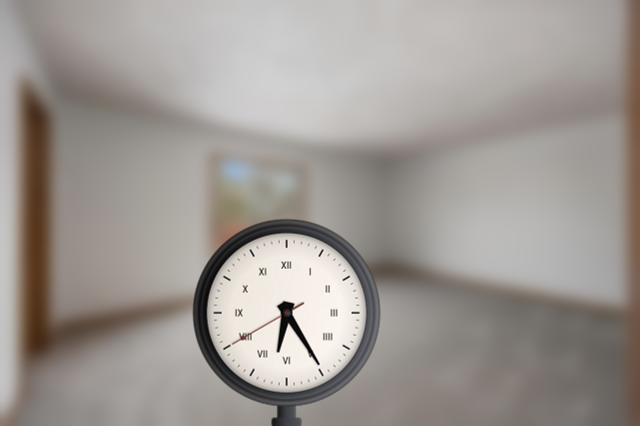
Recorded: h=6 m=24 s=40
